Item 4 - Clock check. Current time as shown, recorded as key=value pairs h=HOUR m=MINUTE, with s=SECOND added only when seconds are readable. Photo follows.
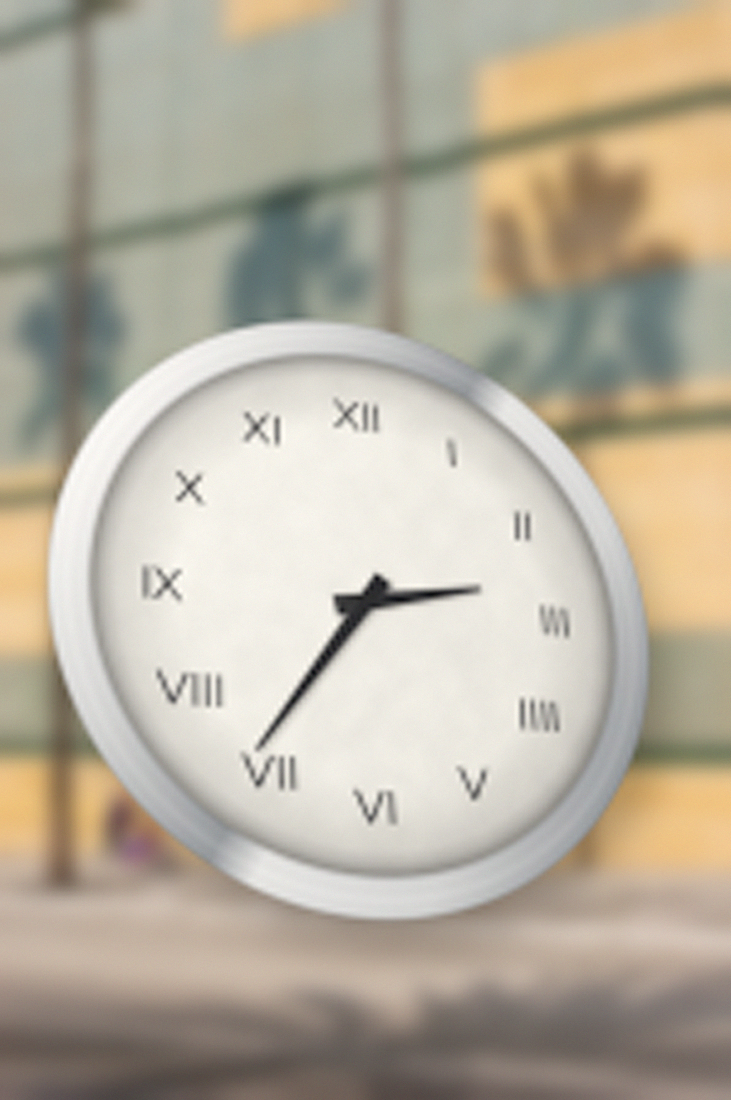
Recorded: h=2 m=36
